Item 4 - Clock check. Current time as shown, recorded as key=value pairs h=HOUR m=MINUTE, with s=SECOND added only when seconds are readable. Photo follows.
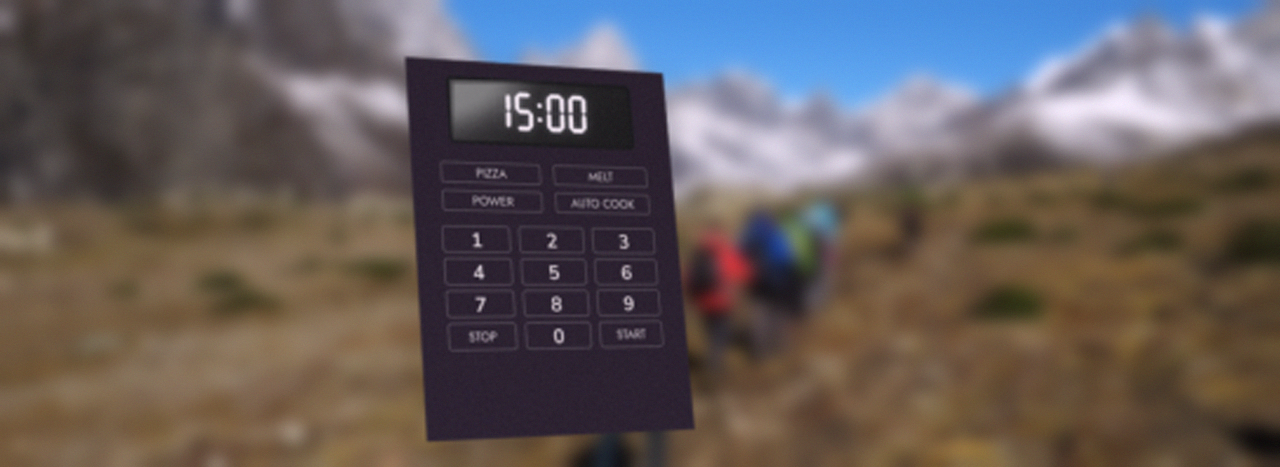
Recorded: h=15 m=0
